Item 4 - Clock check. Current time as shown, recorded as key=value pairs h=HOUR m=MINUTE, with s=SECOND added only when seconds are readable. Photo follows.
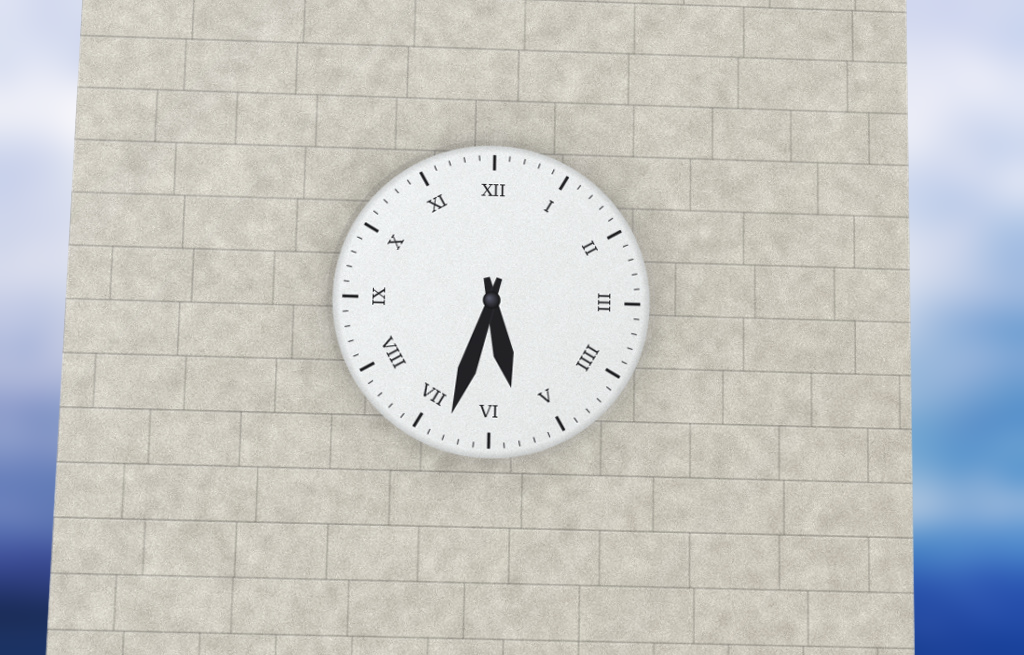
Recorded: h=5 m=33
